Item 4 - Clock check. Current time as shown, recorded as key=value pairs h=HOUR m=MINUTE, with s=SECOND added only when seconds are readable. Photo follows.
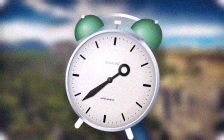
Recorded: h=1 m=38
